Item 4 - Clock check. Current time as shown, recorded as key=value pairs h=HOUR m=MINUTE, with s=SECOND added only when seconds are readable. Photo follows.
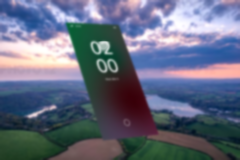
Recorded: h=2 m=0
